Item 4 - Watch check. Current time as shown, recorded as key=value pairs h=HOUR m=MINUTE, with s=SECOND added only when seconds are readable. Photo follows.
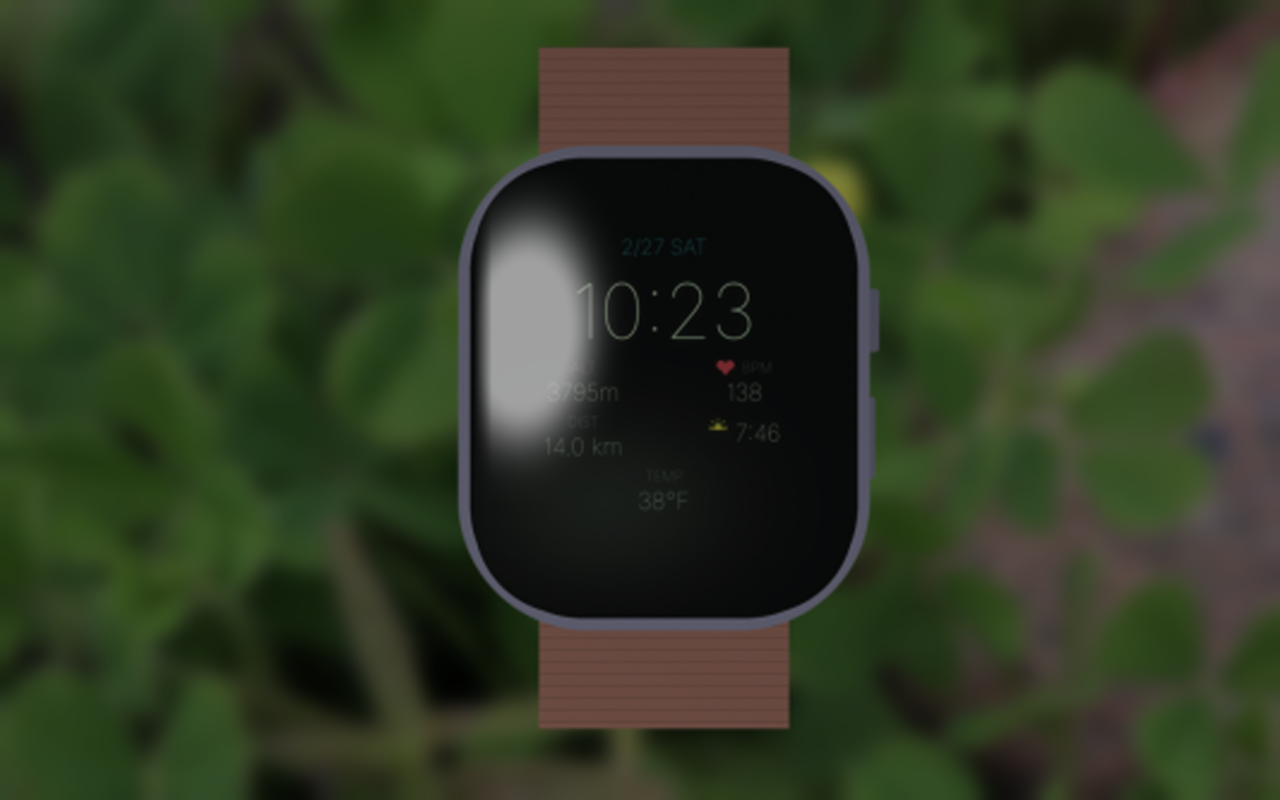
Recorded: h=10 m=23
